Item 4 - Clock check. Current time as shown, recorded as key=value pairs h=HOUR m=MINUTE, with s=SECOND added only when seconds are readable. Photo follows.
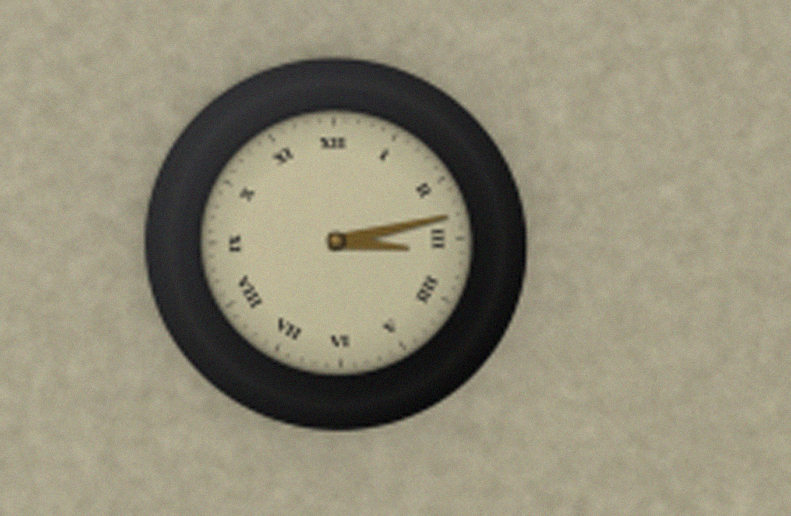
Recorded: h=3 m=13
